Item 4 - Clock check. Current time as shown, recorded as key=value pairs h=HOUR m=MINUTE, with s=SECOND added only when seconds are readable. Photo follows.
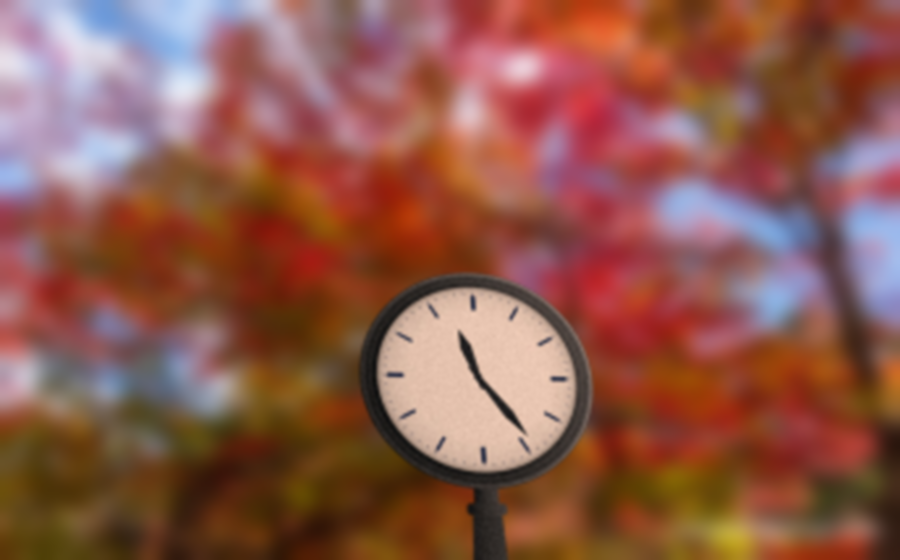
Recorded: h=11 m=24
